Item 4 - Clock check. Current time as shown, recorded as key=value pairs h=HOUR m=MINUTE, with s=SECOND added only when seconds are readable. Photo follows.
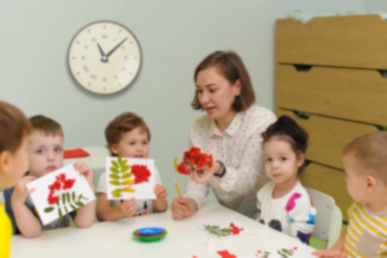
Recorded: h=11 m=8
